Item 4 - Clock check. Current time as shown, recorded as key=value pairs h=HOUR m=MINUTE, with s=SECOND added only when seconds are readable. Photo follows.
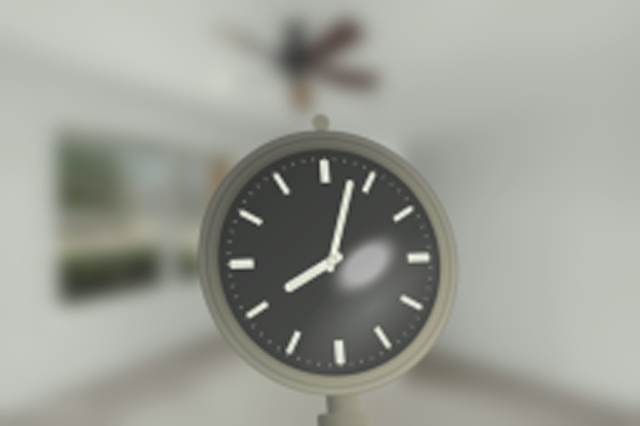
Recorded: h=8 m=3
